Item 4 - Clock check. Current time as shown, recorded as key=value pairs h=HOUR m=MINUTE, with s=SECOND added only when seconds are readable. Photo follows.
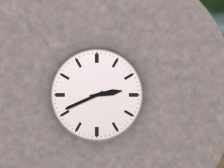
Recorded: h=2 m=41
